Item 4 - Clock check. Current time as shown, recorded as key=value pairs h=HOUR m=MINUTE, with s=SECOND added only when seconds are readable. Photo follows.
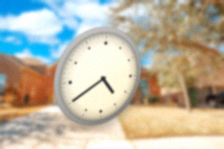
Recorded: h=4 m=40
